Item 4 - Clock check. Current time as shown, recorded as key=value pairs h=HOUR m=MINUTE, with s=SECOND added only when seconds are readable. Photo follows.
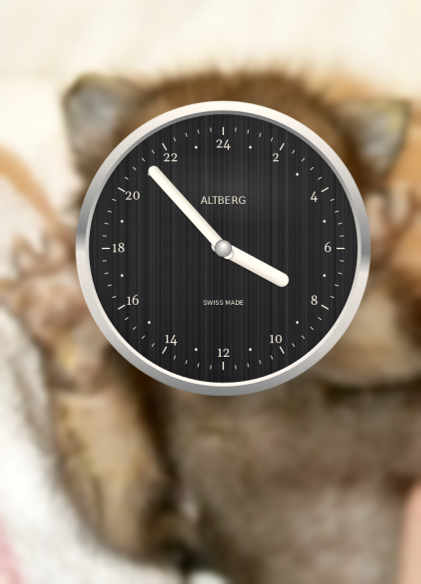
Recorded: h=7 m=53
